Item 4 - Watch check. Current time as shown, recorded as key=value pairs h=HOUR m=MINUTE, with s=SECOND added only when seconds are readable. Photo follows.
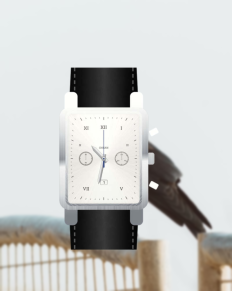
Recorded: h=10 m=32
